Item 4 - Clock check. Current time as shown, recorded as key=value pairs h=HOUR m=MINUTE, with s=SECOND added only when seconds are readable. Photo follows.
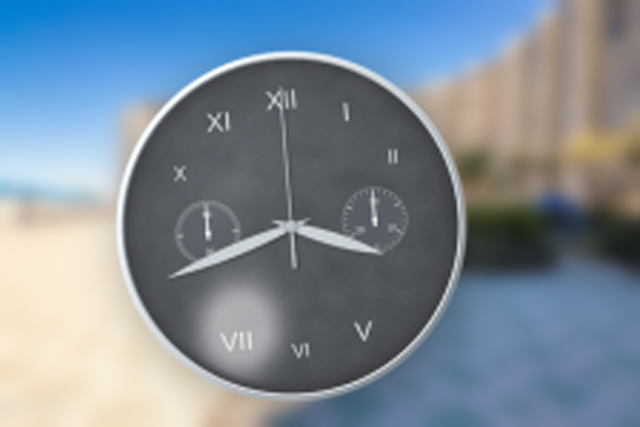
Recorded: h=3 m=42
